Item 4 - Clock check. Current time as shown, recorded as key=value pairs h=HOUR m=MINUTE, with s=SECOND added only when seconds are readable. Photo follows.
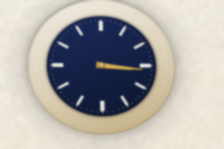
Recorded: h=3 m=16
